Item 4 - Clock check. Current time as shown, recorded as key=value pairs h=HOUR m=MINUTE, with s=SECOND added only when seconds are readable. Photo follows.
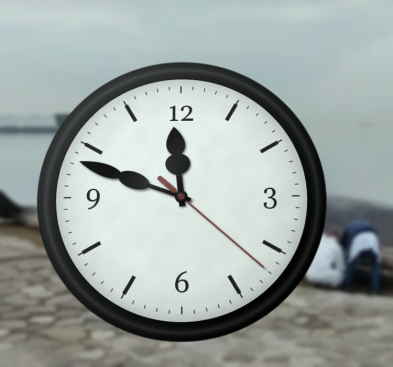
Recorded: h=11 m=48 s=22
